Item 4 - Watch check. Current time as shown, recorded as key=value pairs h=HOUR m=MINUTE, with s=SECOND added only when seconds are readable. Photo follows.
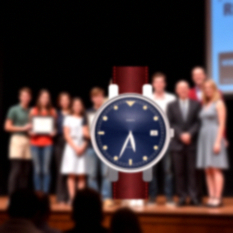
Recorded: h=5 m=34
